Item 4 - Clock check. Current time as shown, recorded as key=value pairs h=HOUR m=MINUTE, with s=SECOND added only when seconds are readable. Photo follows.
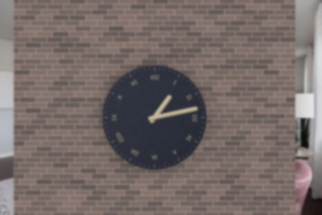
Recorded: h=1 m=13
